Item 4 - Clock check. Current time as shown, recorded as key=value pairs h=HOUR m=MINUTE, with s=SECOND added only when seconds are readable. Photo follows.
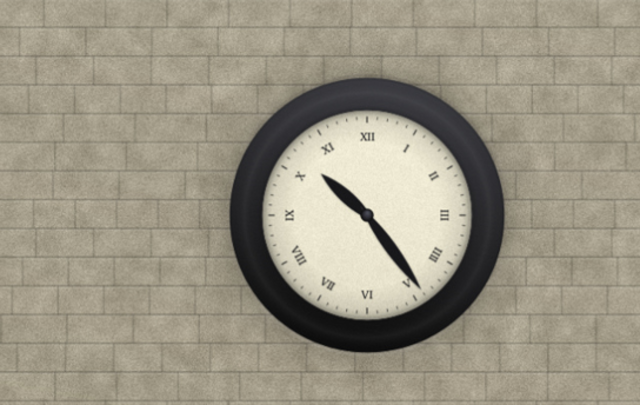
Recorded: h=10 m=24
